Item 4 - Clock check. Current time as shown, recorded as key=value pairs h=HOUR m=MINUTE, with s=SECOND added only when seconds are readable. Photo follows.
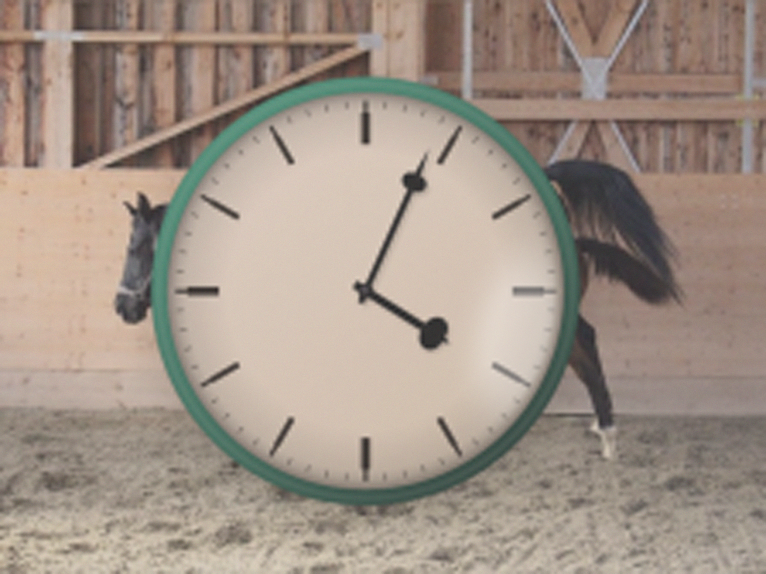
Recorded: h=4 m=4
